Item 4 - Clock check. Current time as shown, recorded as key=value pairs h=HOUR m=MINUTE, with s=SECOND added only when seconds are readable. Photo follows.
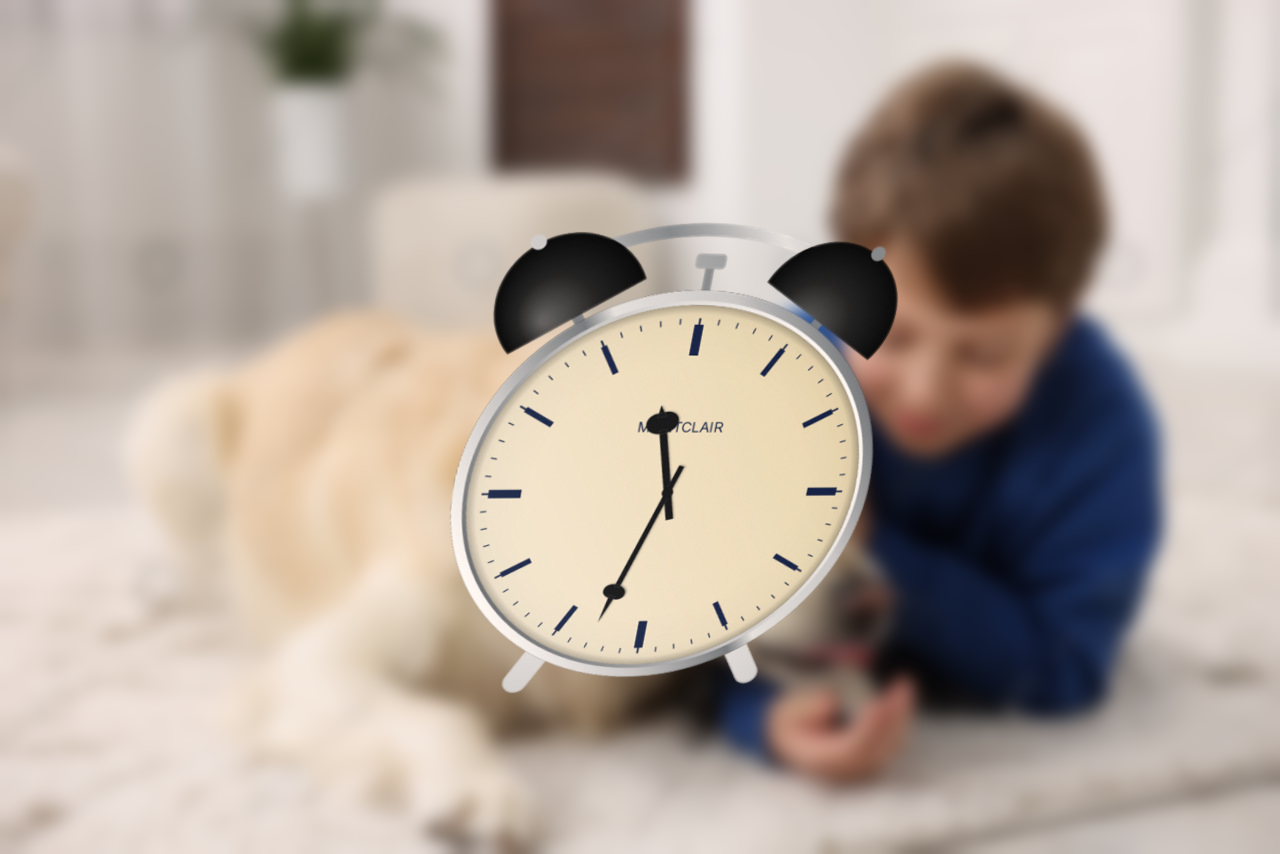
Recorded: h=11 m=33
